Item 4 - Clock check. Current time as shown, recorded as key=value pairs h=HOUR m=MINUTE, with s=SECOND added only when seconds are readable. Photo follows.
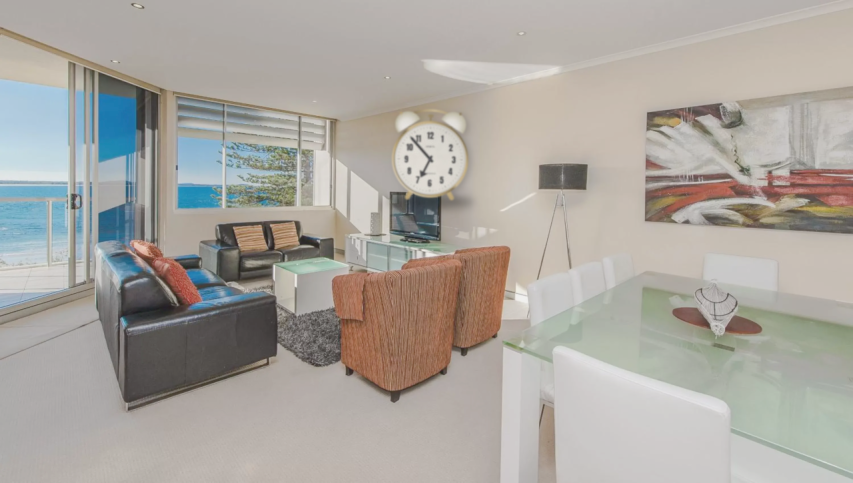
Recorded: h=6 m=53
